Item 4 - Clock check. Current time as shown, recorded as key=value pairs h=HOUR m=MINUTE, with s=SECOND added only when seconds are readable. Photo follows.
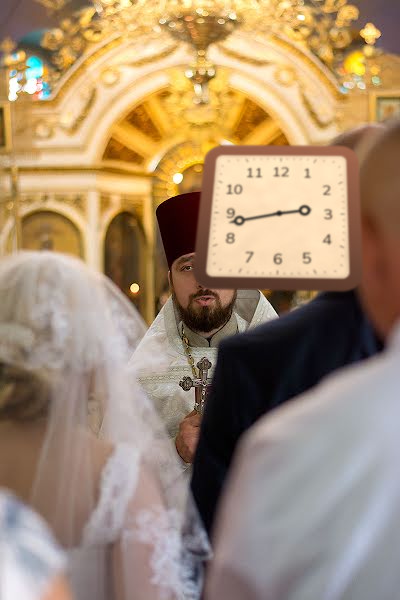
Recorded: h=2 m=43
